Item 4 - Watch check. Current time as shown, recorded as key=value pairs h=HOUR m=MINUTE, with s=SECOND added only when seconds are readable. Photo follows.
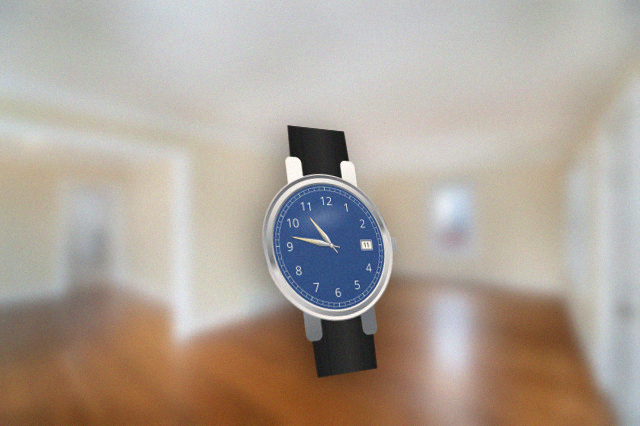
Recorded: h=10 m=47
